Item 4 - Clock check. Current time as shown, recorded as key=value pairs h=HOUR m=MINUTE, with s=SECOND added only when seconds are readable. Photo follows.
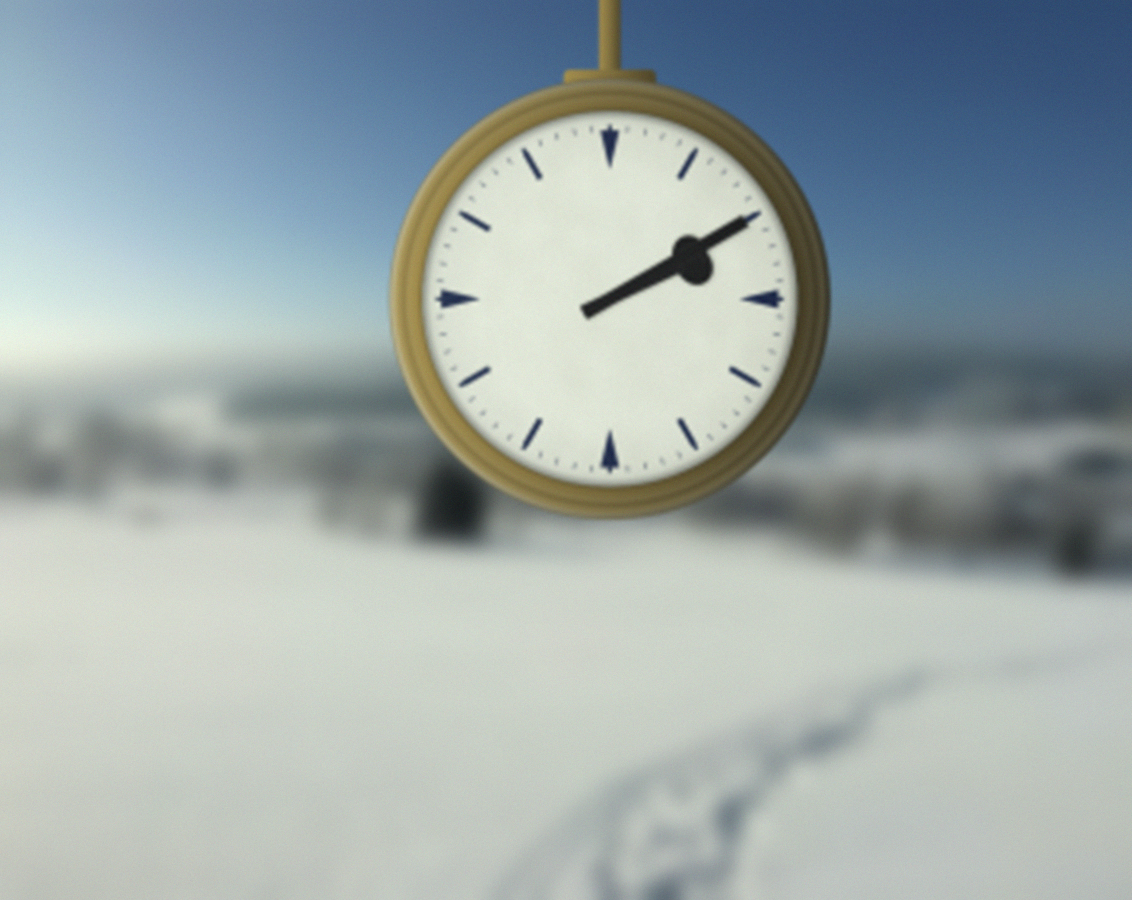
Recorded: h=2 m=10
